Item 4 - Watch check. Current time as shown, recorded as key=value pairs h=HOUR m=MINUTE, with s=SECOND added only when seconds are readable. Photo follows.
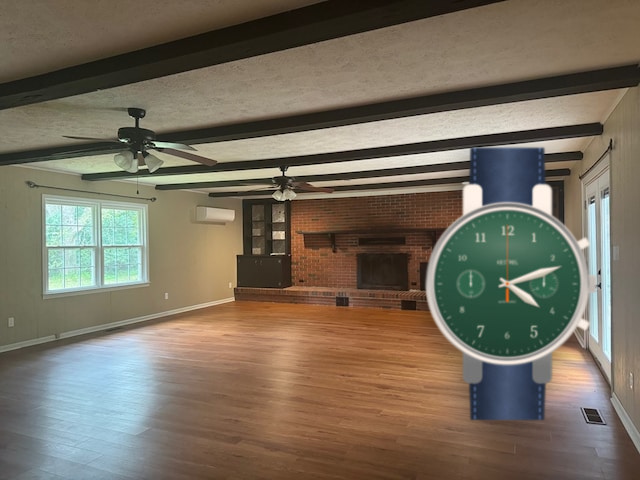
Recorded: h=4 m=12
